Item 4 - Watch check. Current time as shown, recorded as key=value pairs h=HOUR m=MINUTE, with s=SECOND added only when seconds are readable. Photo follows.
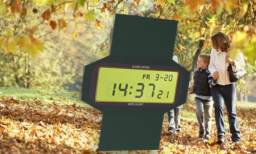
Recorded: h=14 m=37 s=21
